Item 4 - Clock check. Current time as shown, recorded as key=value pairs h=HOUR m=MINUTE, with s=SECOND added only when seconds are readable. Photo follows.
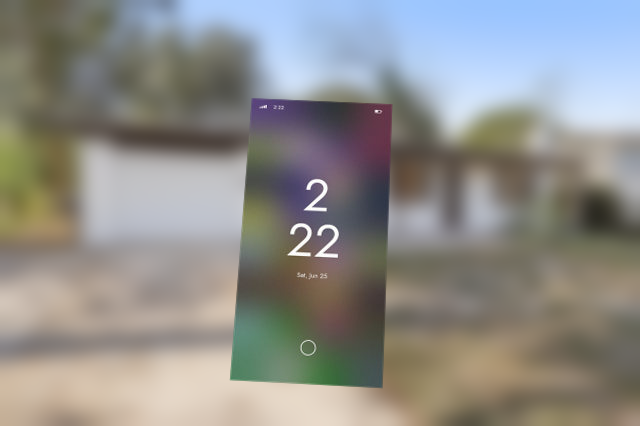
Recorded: h=2 m=22
